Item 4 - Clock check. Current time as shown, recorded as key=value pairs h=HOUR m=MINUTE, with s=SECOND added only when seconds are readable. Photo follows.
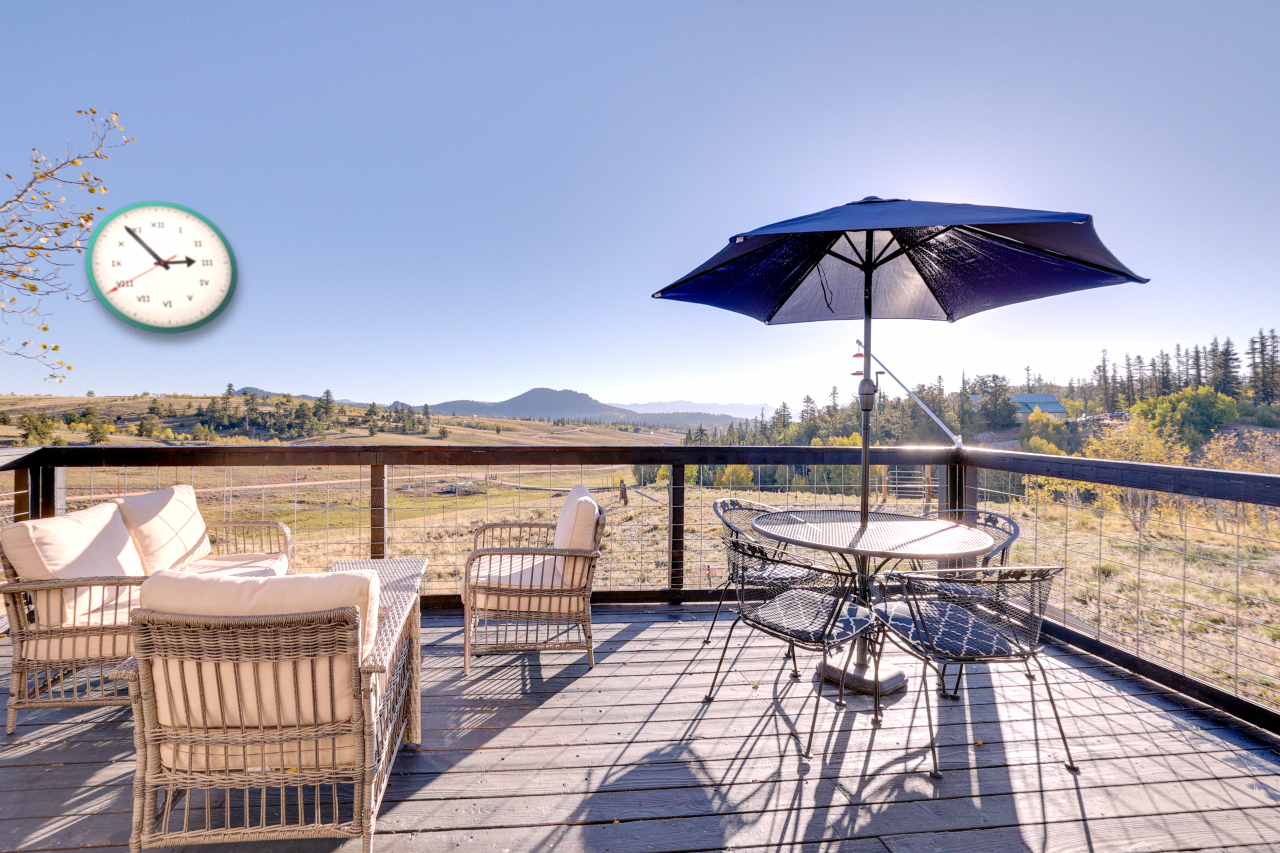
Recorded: h=2 m=53 s=40
